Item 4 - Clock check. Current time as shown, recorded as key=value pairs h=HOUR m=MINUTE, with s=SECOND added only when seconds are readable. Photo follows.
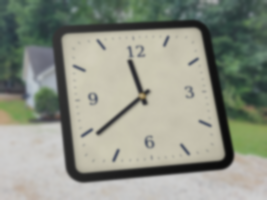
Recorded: h=11 m=39
